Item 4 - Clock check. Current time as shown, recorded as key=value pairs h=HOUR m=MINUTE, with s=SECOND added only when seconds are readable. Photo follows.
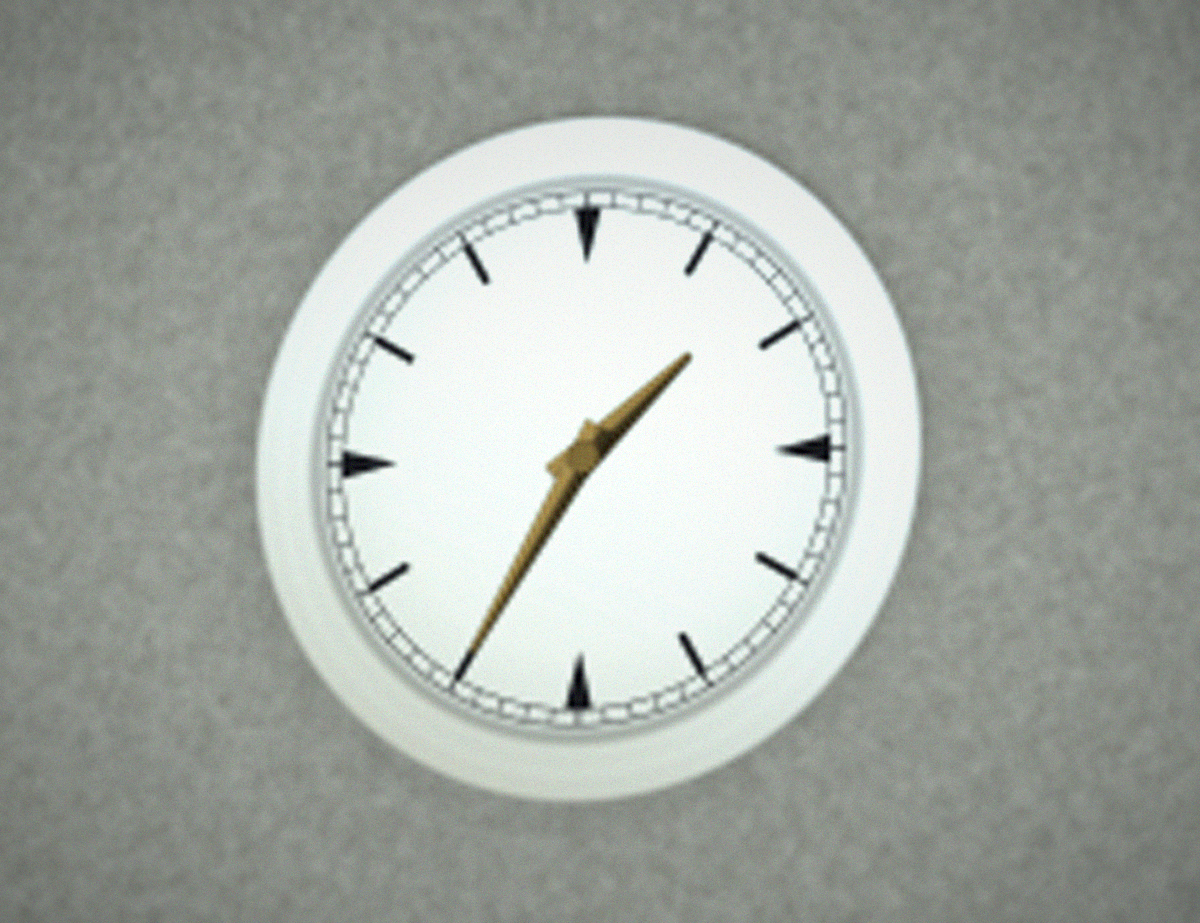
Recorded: h=1 m=35
